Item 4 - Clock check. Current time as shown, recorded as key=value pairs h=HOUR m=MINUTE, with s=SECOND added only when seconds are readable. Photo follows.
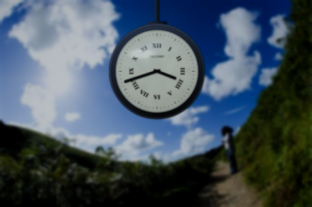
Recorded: h=3 m=42
